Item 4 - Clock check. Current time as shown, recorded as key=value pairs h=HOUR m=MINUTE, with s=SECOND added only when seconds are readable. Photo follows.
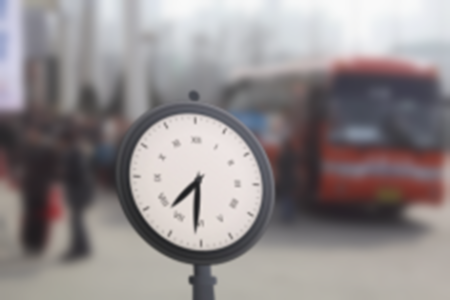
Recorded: h=7 m=31
